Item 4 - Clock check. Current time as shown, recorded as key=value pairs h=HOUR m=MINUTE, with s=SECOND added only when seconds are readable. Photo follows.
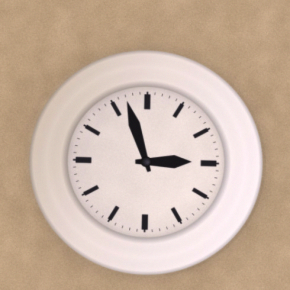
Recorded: h=2 m=57
